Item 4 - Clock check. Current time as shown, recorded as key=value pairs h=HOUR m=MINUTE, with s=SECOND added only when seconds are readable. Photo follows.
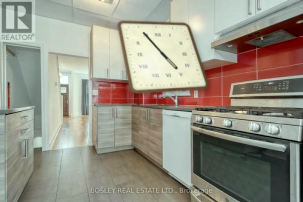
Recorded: h=4 m=55
